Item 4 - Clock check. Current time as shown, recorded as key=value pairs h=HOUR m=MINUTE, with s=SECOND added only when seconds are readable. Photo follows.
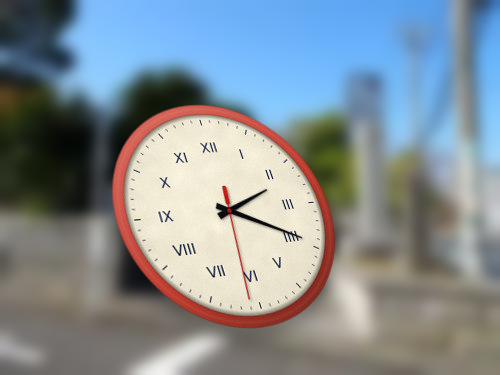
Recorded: h=2 m=19 s=31
